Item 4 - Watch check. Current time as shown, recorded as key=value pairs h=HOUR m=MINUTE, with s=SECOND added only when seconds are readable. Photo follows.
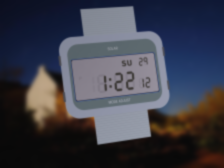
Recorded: h=1 m=22 s=12
